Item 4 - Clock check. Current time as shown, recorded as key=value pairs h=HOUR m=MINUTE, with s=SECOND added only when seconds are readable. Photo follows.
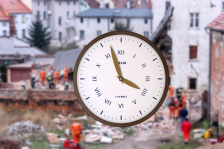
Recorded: h=3 m=57
